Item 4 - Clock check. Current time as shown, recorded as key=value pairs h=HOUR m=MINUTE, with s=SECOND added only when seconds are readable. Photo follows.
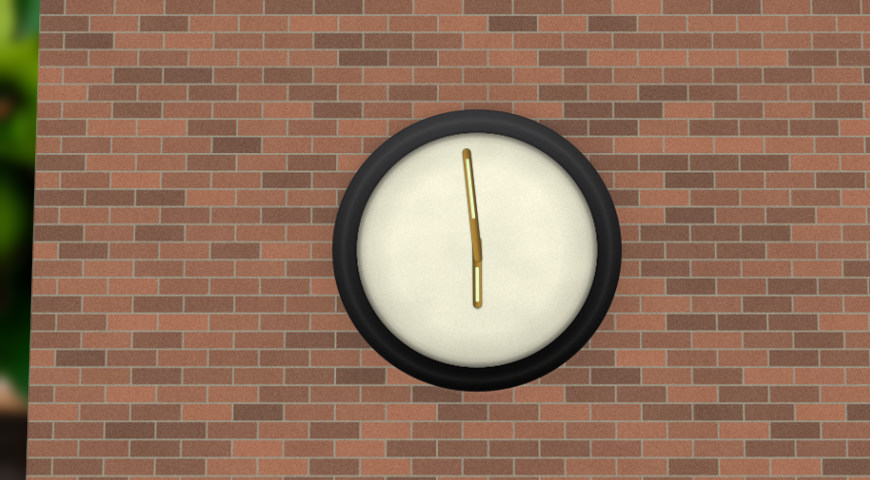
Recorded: h=5 m=59
